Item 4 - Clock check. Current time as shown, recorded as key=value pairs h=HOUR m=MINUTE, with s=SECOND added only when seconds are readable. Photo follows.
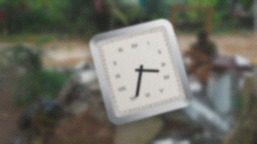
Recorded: h=3 m=34
